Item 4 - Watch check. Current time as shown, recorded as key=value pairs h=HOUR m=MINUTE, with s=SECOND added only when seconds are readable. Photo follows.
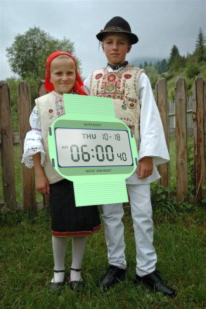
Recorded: h=6 m=0 s=40
